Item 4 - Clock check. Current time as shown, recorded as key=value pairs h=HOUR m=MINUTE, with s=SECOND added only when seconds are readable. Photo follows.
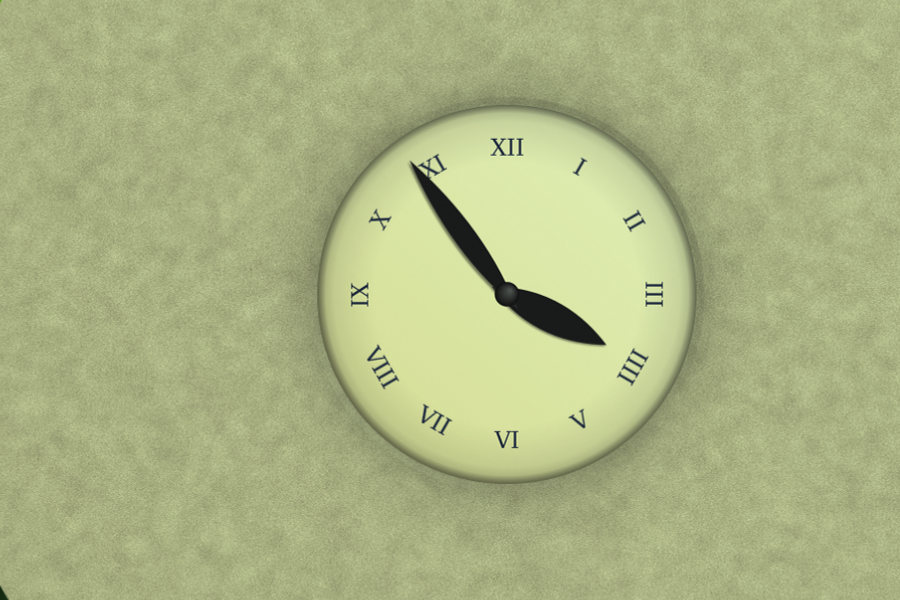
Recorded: h=3 m=54
